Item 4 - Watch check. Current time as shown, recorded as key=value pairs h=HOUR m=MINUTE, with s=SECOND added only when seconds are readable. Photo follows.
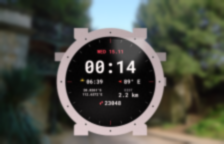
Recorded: h=0 m=14
